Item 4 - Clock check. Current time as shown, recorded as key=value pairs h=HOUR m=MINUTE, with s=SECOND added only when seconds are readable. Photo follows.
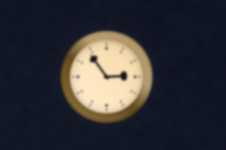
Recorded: h=2 m=54
